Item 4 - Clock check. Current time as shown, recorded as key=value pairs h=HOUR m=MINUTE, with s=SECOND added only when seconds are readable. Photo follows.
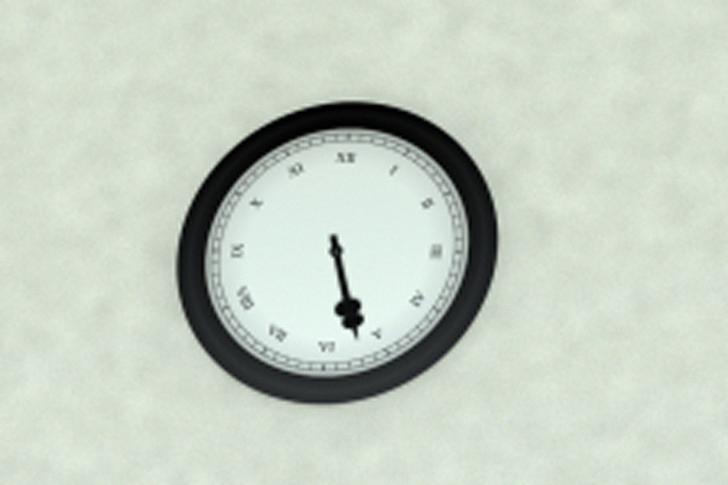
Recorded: h=5 m=27
